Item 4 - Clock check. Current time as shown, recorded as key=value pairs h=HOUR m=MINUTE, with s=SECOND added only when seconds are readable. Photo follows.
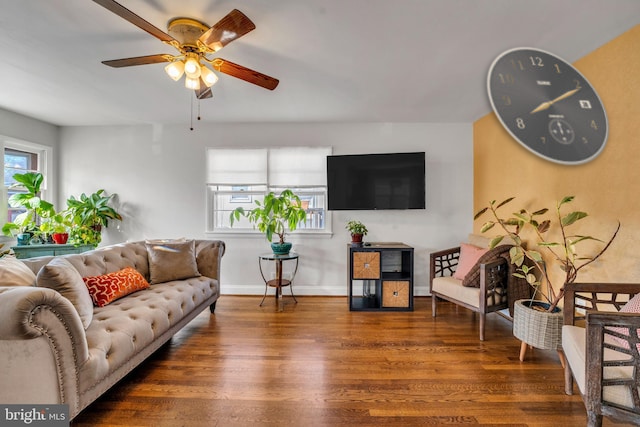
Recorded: h=8 m=11
